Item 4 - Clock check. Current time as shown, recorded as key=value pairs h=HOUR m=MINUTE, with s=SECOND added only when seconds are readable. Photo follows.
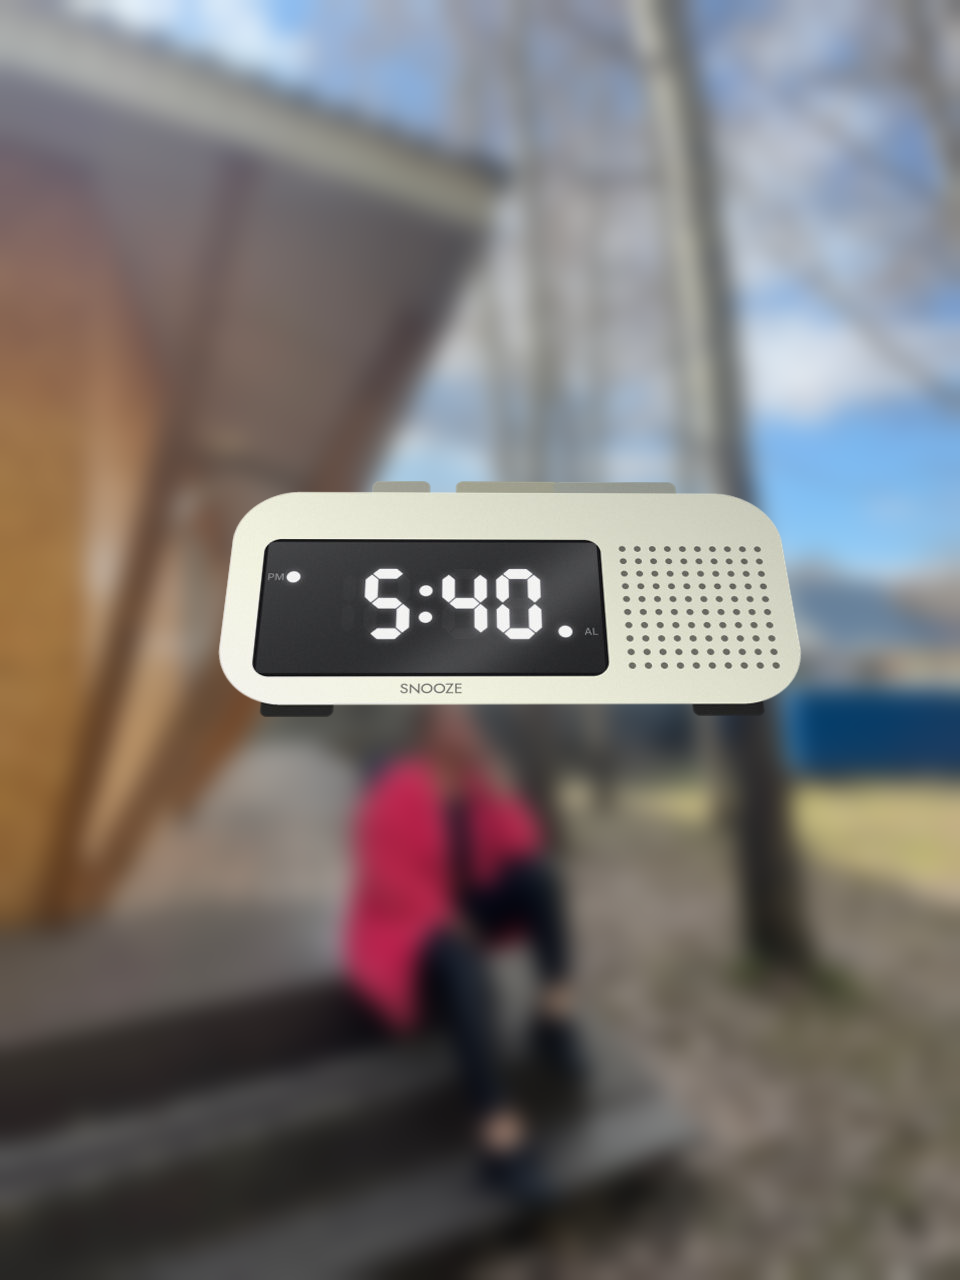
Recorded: h=5 m=40
